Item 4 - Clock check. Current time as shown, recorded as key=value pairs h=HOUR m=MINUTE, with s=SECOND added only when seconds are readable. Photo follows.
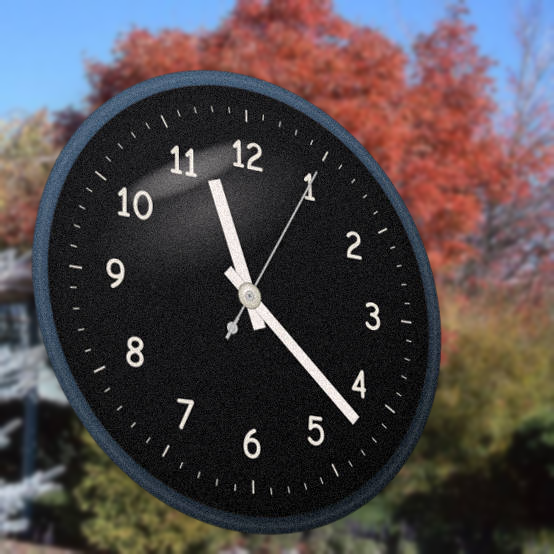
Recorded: h=11 m=22 s=5
